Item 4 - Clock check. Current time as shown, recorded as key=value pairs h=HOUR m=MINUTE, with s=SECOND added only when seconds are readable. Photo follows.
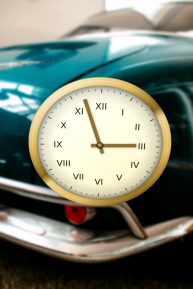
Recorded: h=2 m=57
